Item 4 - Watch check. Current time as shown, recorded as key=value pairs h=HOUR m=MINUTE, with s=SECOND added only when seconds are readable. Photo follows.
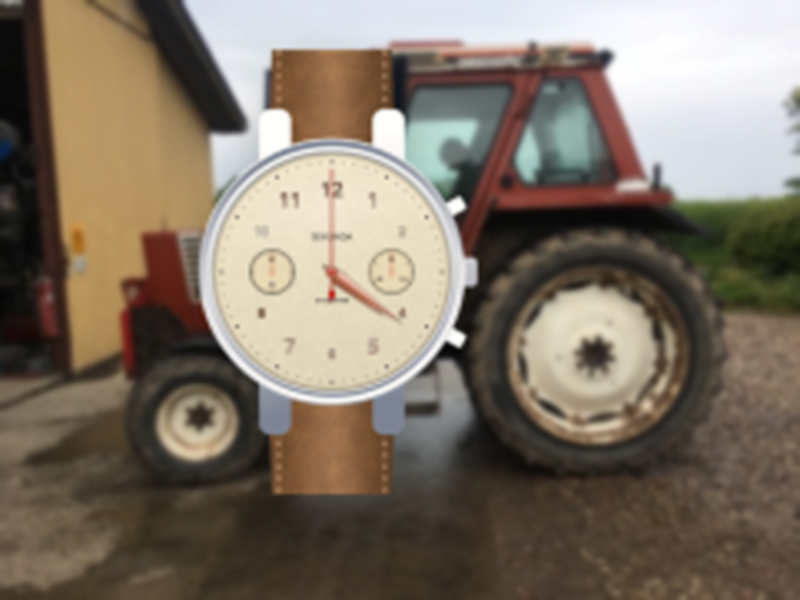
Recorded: h=4 m=21
